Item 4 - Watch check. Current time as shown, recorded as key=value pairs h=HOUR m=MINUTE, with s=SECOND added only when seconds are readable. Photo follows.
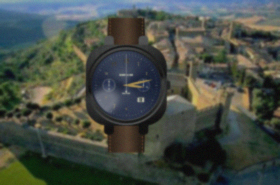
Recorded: h=3 m=13
